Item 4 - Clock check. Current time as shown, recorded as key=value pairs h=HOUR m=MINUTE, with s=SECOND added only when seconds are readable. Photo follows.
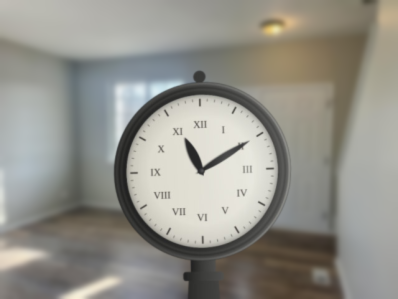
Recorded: h=11 m=10
